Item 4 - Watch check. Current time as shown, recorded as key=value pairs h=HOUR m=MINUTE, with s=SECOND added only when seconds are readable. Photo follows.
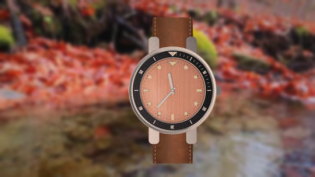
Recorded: h=11 m=37
